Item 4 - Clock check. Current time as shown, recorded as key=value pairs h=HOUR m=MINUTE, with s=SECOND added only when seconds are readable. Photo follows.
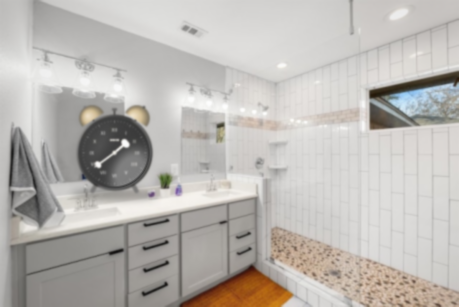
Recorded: h=1 m=39
